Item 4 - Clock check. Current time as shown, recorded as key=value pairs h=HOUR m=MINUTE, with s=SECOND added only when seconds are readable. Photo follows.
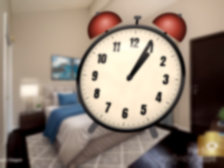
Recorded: h=1 m=4
